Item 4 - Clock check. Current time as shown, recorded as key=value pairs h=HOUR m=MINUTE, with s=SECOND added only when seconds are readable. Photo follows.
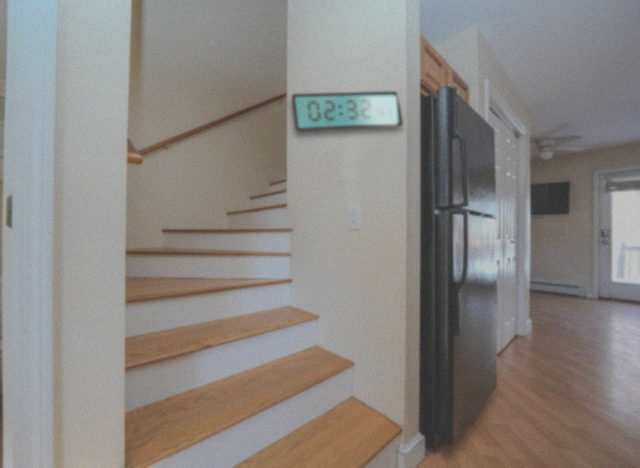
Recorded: h=2 m=32
